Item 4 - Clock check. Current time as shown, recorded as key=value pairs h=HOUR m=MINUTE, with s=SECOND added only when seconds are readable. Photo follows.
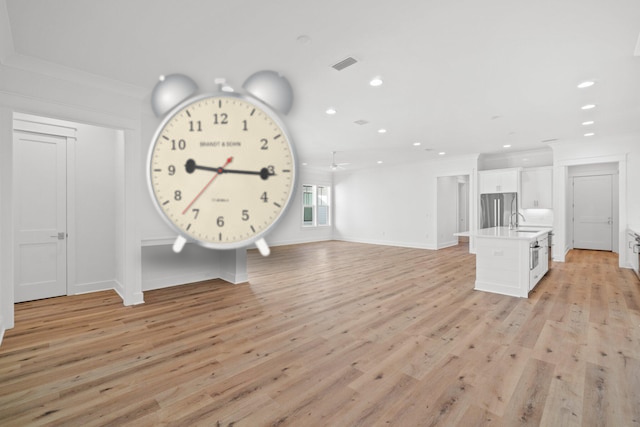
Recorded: h=9 m=15 s=37
